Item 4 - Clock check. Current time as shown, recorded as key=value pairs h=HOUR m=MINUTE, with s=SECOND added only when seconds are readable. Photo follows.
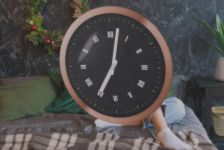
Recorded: h=7 m=2
